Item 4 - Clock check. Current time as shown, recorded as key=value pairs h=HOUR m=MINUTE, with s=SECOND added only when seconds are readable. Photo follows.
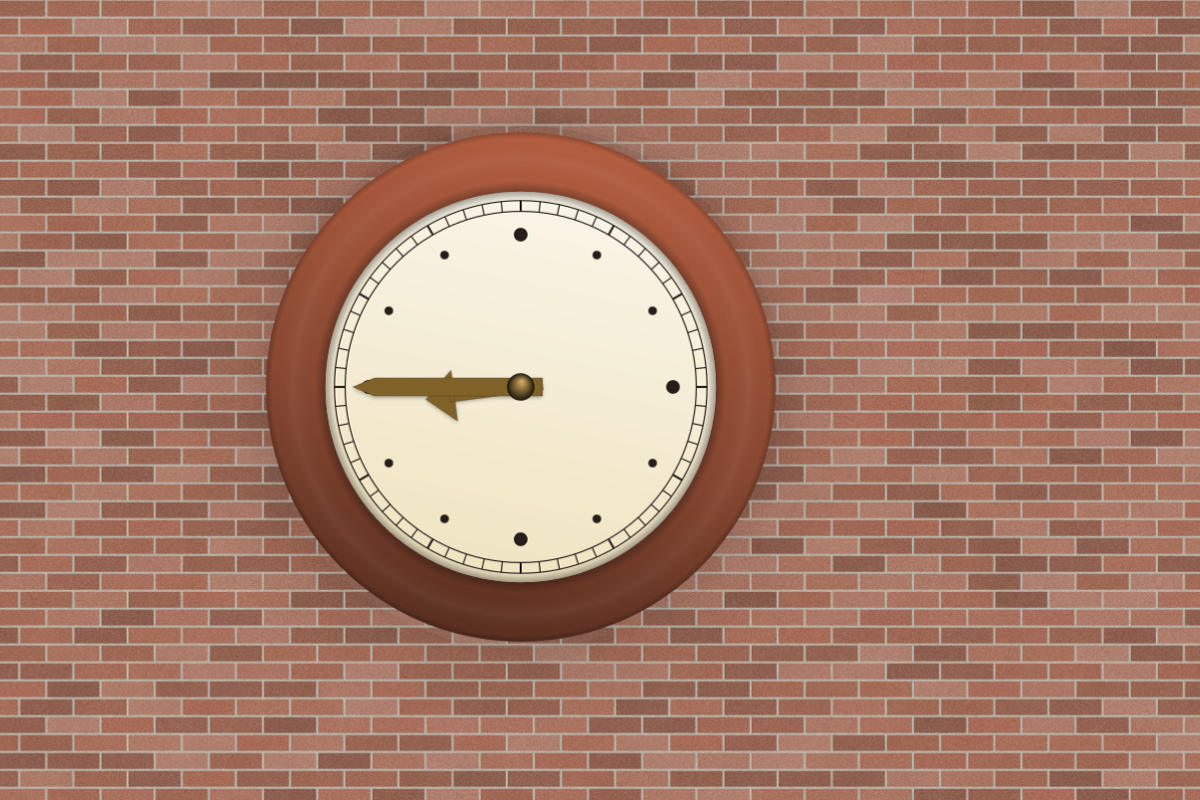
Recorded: h=8 m=45
